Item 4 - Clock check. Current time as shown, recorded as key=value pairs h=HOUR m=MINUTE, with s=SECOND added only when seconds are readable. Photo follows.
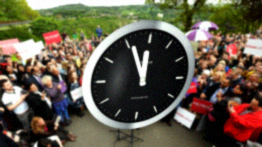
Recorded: h=11 m=56
